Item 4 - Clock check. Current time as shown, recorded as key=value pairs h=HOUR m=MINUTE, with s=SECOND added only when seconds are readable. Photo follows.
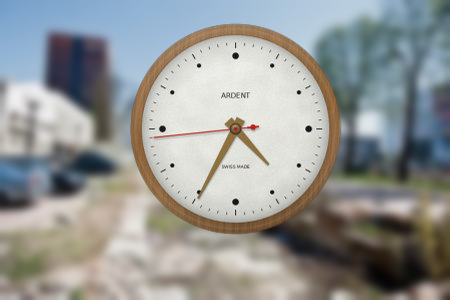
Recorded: h=4 m=34 s=44
